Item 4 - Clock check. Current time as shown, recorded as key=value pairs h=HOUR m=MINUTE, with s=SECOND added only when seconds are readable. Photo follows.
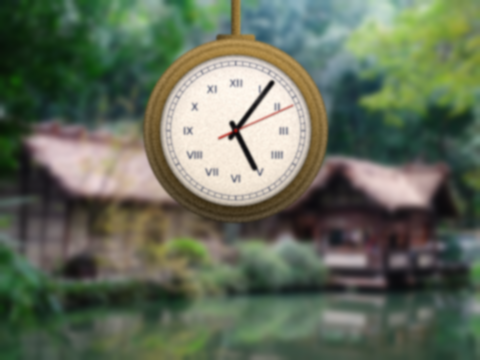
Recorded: h=5 m=6 s=11
